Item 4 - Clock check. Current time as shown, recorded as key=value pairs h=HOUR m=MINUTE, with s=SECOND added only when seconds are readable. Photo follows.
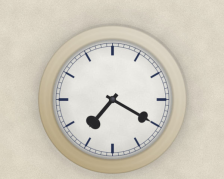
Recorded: h=7 m=20
